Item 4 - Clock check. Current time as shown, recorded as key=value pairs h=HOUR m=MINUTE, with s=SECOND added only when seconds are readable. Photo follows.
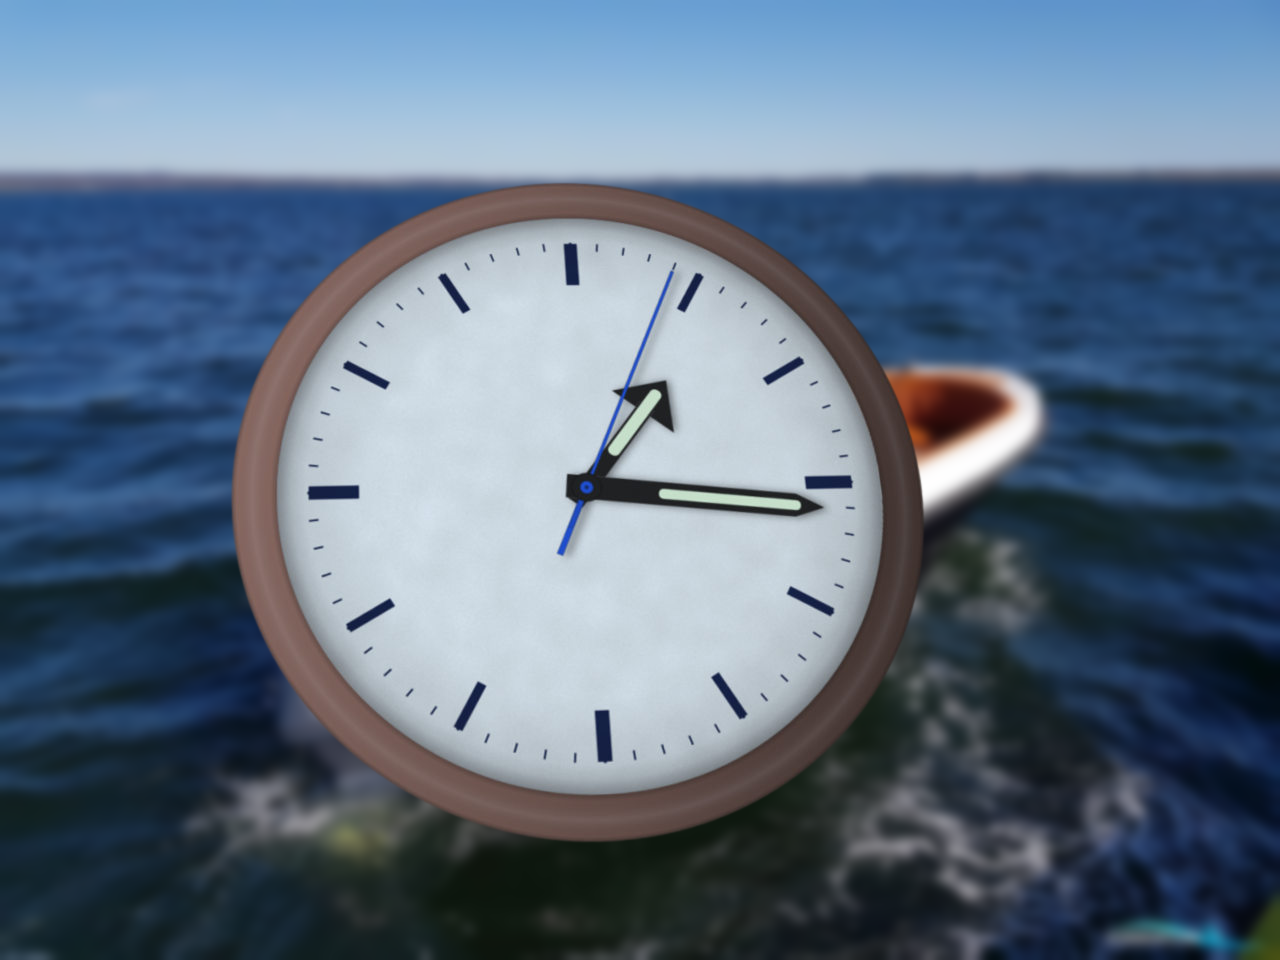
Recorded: h=1 m=16 s=4
